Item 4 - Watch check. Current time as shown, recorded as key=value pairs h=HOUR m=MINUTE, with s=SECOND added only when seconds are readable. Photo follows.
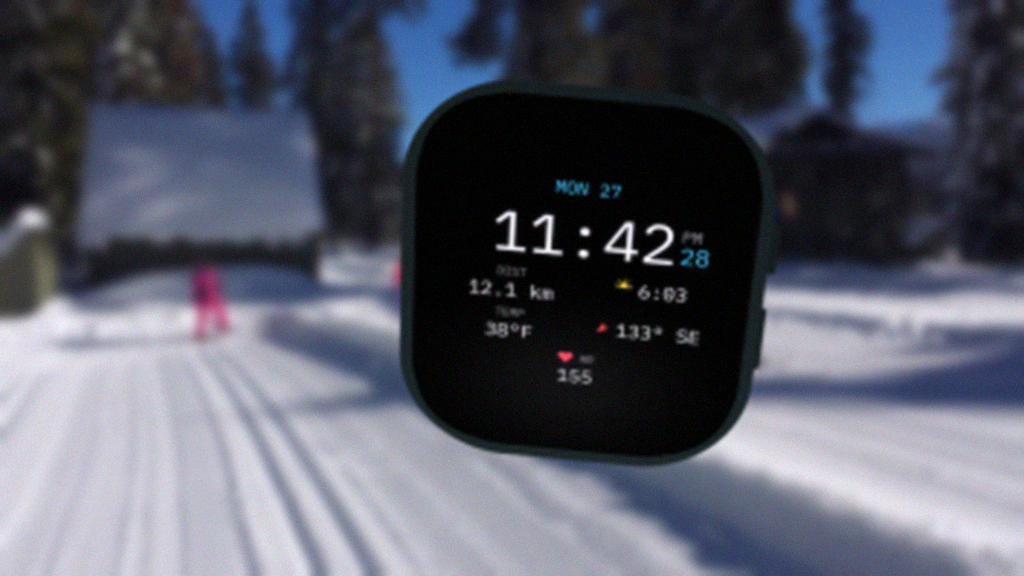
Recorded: h=11 m=42
